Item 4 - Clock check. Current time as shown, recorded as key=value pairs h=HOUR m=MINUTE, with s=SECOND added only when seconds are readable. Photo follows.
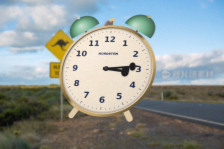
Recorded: h=3 m=14
